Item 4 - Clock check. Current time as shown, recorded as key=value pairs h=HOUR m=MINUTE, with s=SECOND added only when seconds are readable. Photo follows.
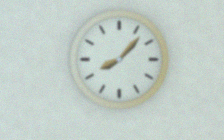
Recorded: h=8 m=7
